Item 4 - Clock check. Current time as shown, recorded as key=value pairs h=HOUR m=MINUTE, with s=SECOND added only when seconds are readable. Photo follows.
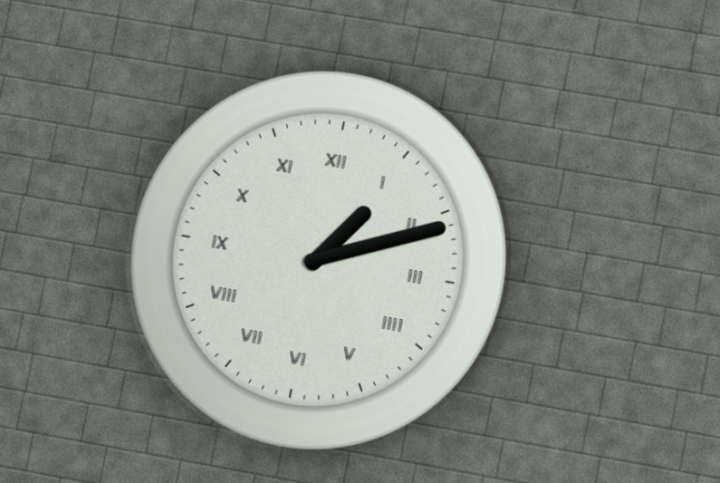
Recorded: h=1 m=11
